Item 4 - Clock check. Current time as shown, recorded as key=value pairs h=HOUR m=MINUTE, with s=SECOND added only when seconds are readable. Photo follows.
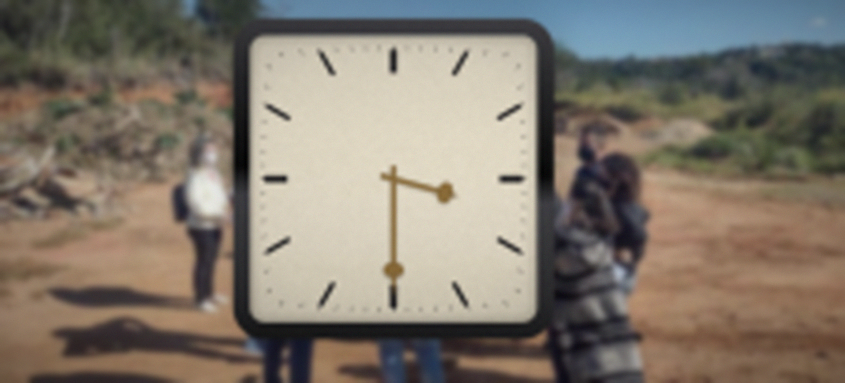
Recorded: h=3 m=30
